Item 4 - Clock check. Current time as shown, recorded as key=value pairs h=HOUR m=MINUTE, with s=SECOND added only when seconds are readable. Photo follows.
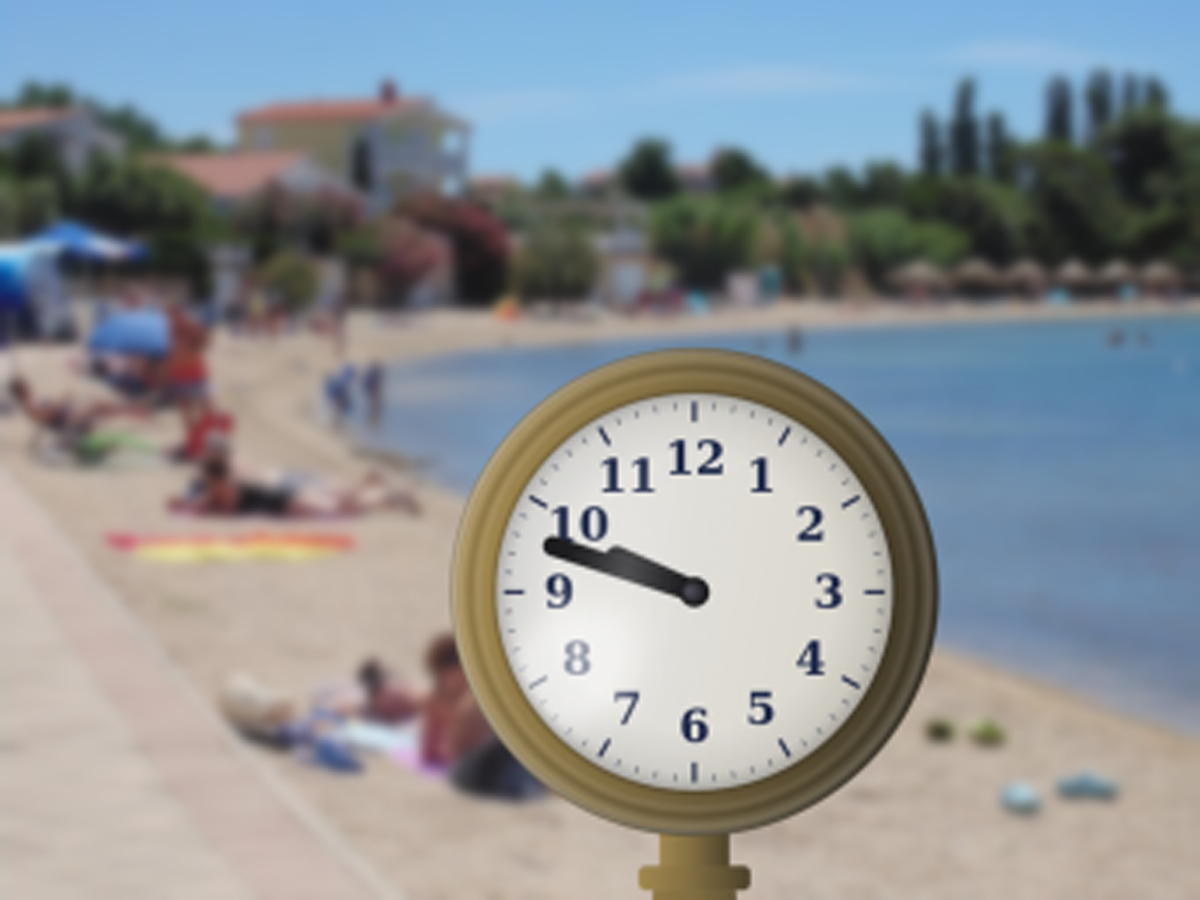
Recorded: h=9 m=48
